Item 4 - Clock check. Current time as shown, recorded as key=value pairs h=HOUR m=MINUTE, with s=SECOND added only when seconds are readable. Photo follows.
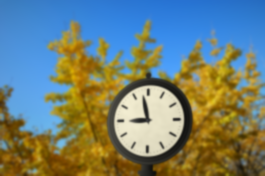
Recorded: h=8 m=58
